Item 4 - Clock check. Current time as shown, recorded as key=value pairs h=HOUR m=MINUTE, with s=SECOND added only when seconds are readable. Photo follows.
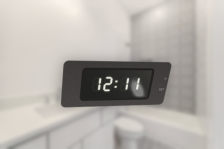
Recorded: h=12 m=11
